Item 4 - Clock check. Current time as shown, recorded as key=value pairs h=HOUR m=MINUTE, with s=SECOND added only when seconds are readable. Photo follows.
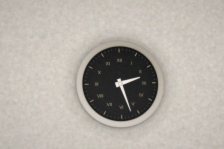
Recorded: h=2 m=27
